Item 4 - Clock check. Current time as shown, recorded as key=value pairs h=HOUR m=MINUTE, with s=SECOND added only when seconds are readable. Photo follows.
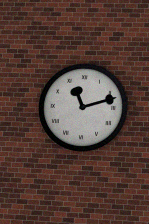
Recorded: h=11 m=12
